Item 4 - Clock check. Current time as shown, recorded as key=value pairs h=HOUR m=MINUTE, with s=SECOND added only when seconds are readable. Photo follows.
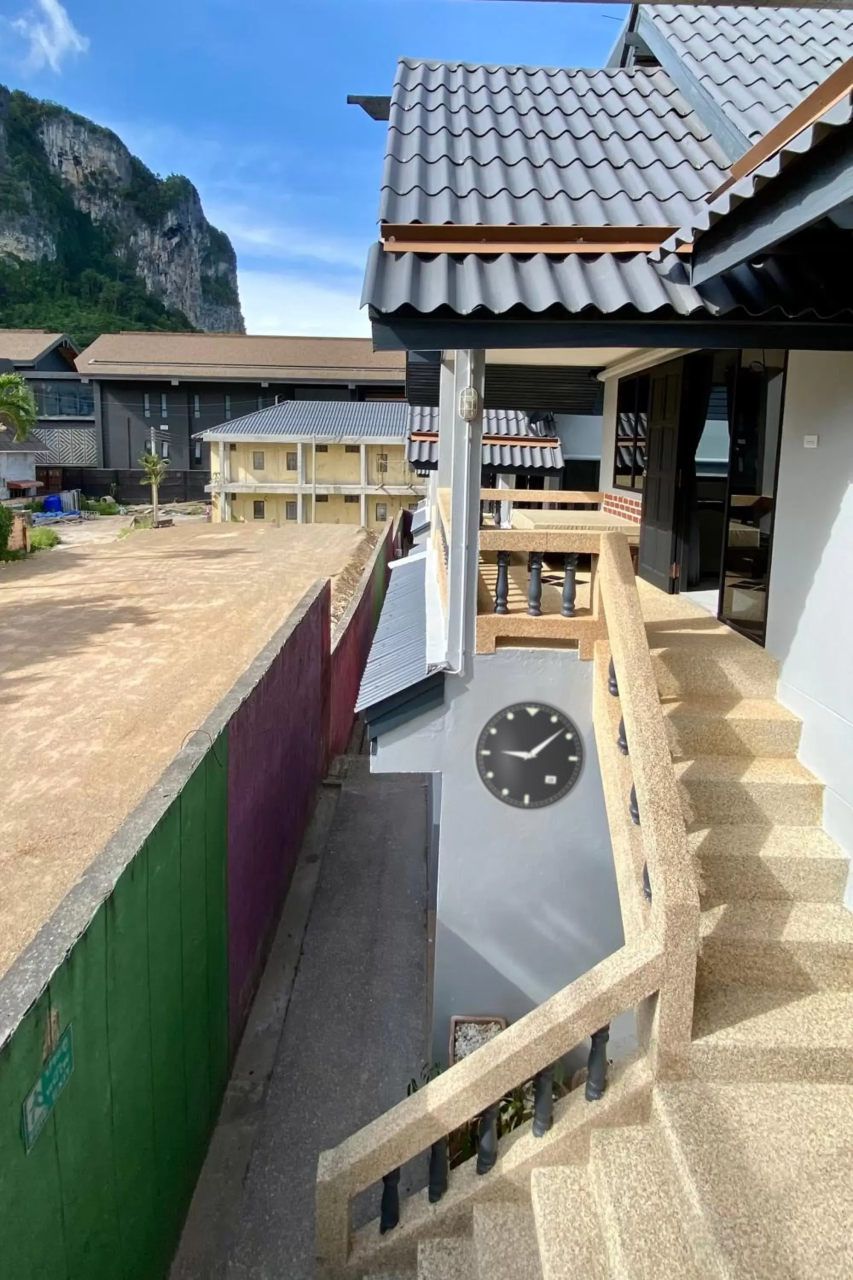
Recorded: h=9 m=8
